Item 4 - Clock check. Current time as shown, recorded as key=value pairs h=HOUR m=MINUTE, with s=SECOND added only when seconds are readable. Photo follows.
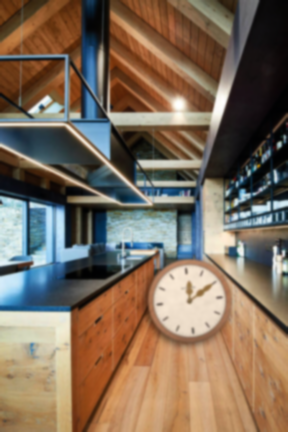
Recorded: h=12 m=10
